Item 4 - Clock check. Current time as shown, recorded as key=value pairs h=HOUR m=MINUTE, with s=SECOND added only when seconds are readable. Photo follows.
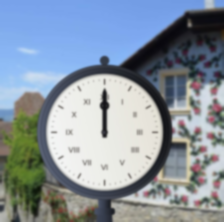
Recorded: h=12 m=0
